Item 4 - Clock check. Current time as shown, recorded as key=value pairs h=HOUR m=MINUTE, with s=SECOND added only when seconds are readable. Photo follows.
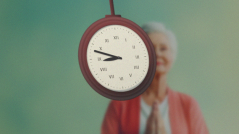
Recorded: h=8 m=48
